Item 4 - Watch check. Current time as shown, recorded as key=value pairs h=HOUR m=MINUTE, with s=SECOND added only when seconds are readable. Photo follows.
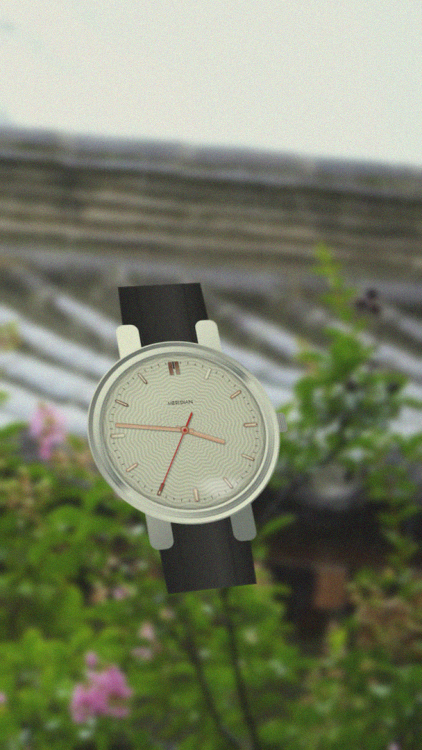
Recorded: h=3 m=46 s=35
